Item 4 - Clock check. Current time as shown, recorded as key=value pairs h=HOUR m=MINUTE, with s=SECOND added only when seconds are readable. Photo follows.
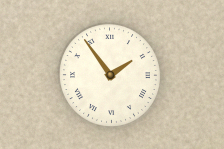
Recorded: h=1 m=54
